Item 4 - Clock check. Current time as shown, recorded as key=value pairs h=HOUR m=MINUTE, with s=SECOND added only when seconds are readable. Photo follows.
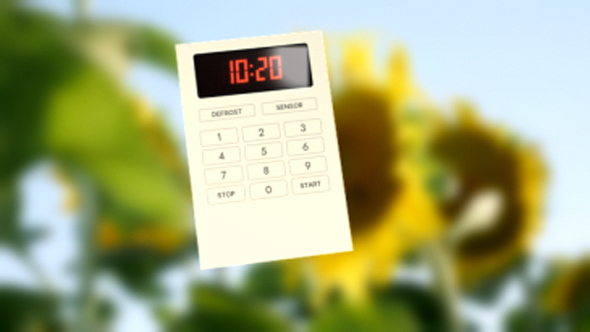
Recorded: h=10 m=20
